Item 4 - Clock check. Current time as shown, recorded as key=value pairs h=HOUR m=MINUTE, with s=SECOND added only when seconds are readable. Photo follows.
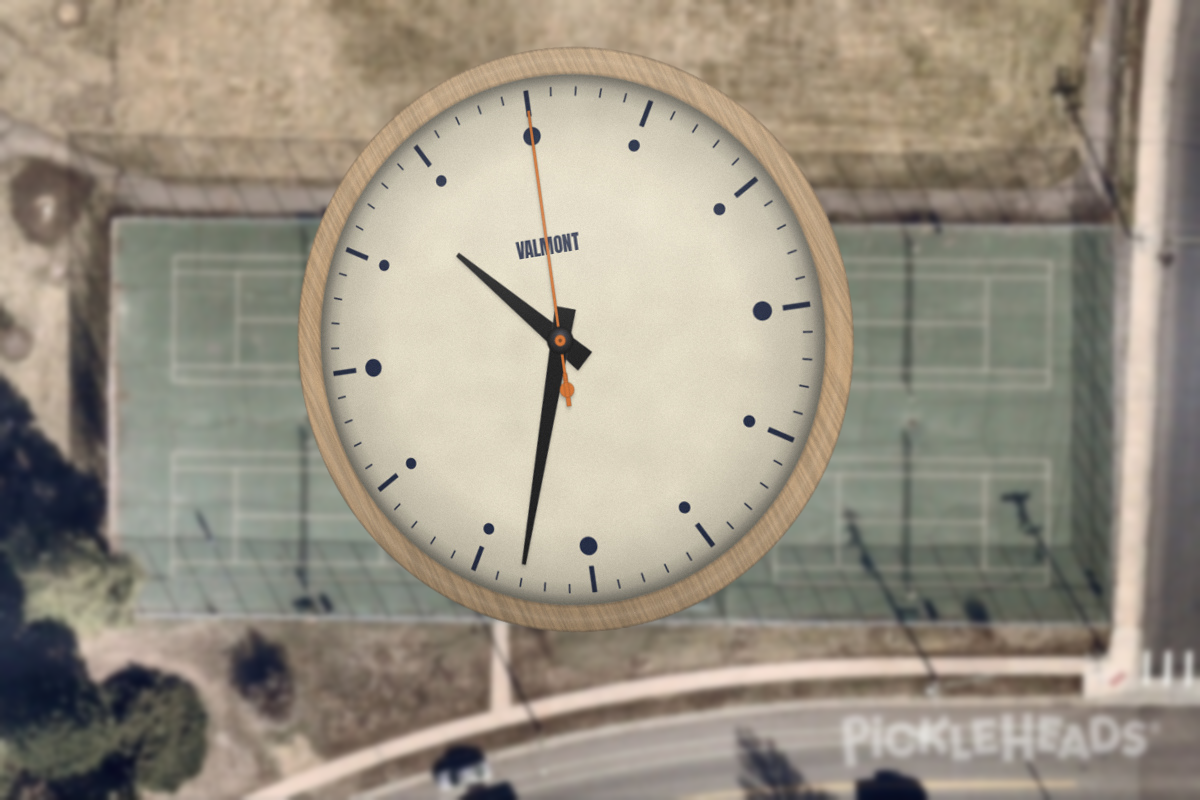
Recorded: h=10 m=33 s=0
